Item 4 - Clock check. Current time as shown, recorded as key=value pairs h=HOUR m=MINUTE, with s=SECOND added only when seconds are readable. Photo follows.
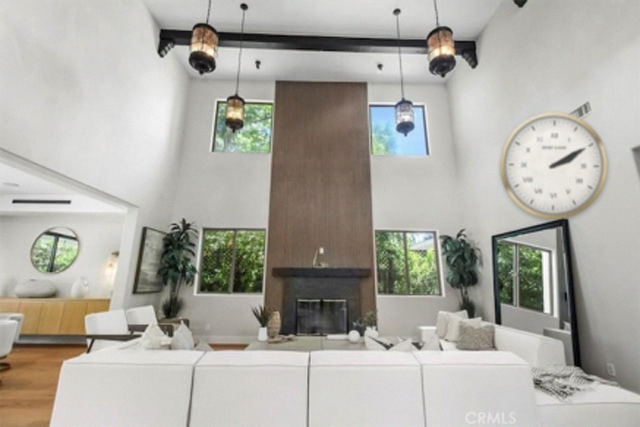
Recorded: h=2 m=10
